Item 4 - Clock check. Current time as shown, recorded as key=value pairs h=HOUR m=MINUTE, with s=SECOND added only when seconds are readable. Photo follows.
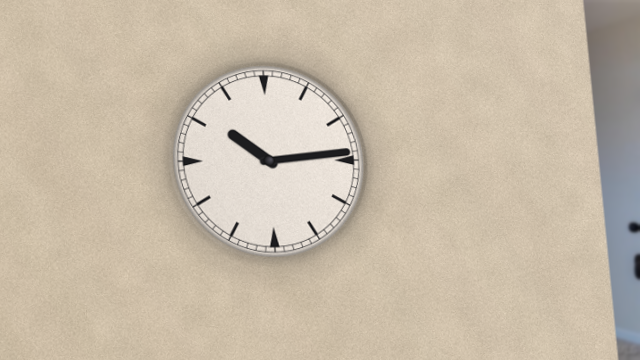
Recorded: h=10 m=14
